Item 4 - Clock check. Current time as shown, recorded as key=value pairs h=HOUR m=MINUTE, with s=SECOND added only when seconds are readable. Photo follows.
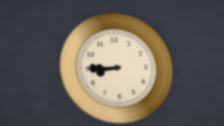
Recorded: h=8 m=45
